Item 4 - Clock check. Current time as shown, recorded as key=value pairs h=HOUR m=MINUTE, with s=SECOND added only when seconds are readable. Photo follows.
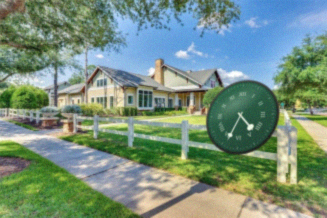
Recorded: h=4 m=34
